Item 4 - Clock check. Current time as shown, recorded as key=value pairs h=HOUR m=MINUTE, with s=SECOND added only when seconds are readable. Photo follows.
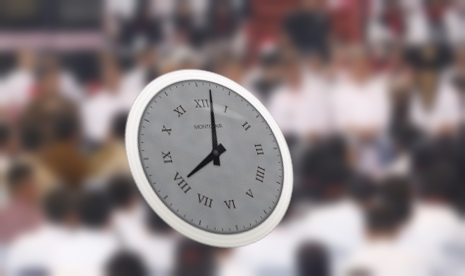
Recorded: h=8 m=2
